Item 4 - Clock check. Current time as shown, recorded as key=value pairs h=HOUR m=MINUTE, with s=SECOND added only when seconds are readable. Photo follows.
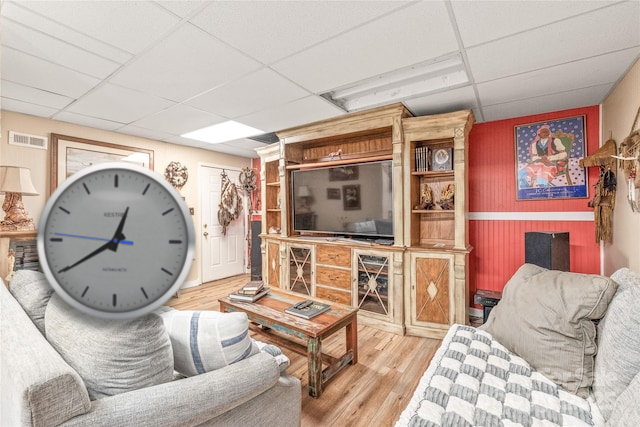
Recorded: h=12 m=39 s=46
